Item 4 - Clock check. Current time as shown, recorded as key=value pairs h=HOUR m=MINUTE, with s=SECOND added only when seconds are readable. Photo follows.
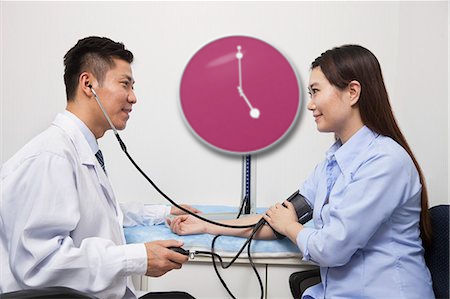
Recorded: h=5 m=0
